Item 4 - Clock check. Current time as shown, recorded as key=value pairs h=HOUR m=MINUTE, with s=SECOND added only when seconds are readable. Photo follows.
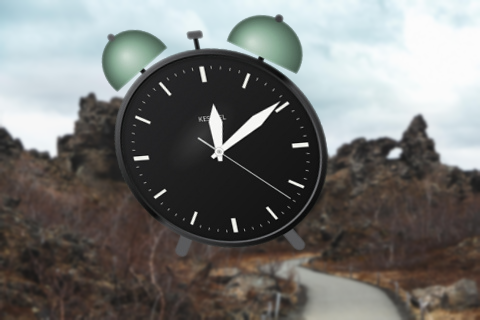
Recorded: h=12 m=9 s=22
